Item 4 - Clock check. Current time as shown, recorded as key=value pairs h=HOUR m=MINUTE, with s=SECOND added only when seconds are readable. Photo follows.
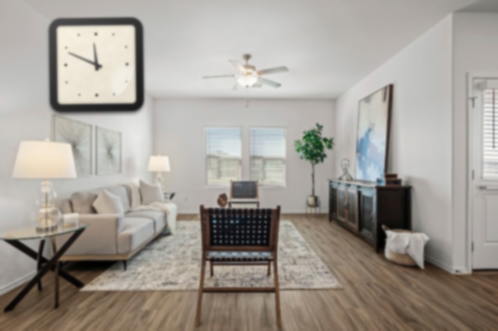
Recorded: h=11 m=49
